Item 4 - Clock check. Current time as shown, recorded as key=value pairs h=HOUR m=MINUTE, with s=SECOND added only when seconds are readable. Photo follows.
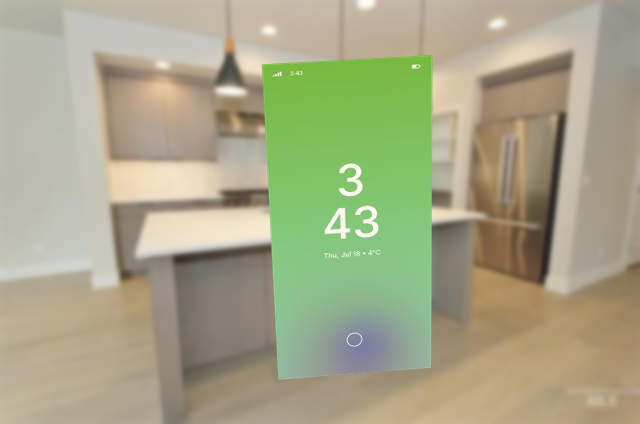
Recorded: h=3 m=43
